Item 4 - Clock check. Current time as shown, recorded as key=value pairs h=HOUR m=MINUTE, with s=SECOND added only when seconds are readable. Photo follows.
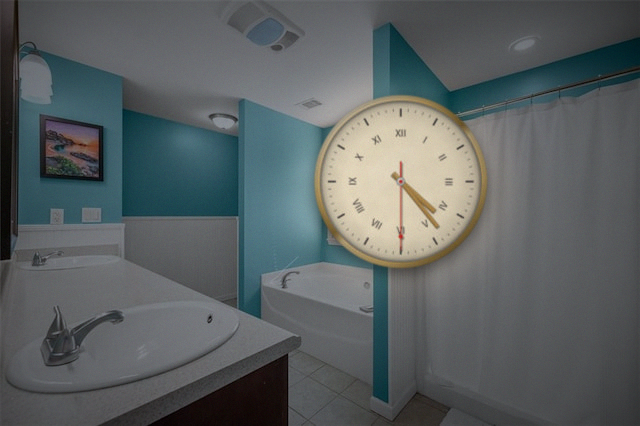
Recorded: h=4 m=23 s=30
